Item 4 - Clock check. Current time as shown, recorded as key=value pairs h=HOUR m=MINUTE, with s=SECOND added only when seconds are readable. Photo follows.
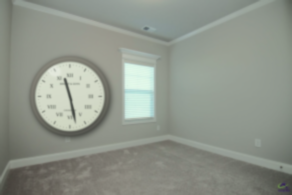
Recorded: h=11 m=28
